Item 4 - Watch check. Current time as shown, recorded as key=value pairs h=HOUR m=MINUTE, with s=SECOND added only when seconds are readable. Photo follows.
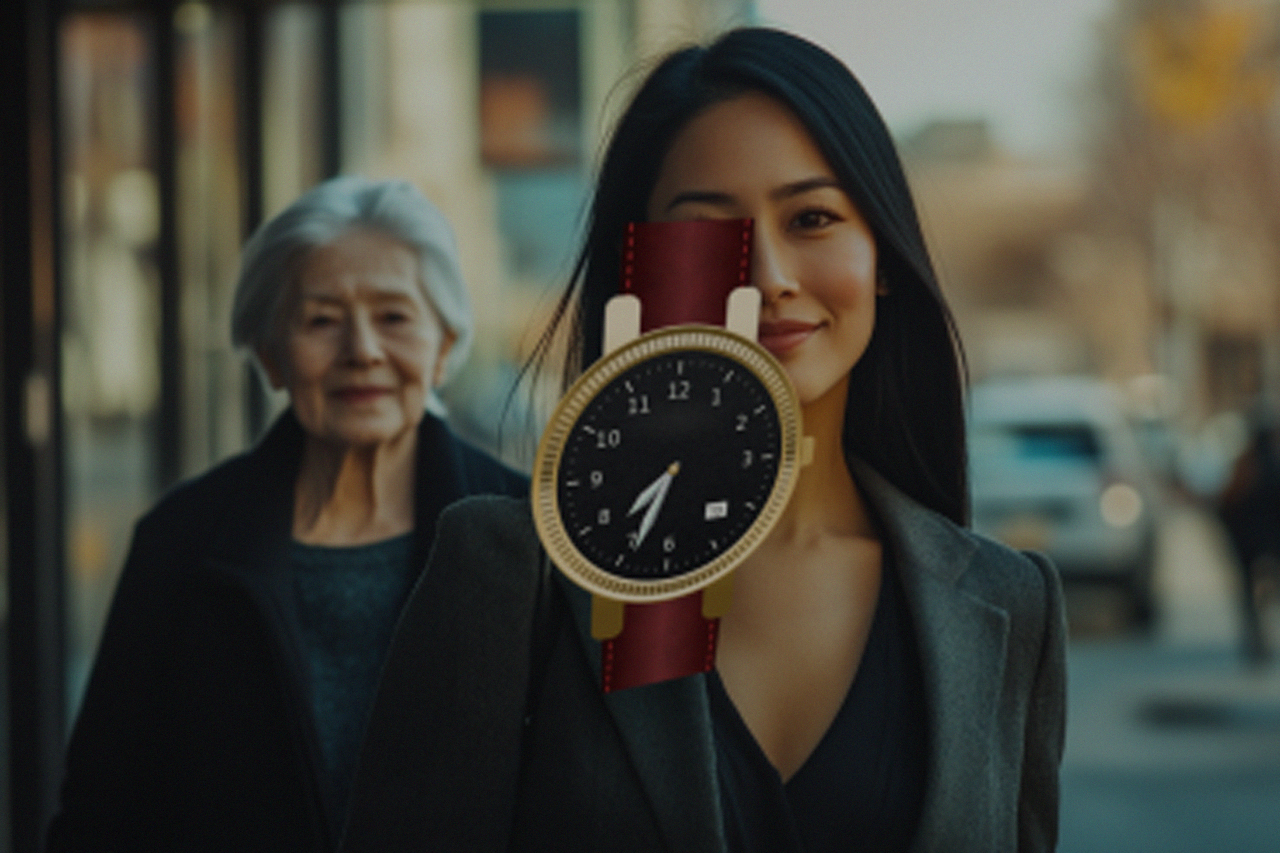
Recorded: h=7 m=34
